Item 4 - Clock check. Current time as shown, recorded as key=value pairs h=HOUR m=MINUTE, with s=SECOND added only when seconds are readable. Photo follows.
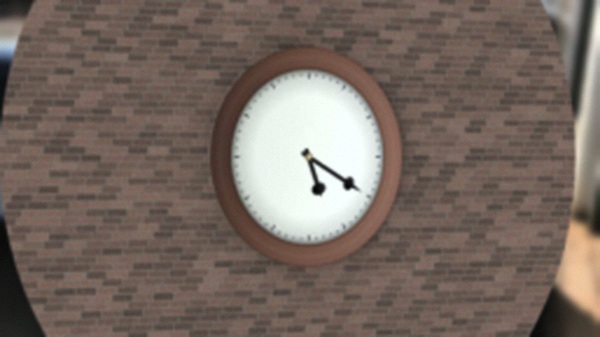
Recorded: h=5 m=20
